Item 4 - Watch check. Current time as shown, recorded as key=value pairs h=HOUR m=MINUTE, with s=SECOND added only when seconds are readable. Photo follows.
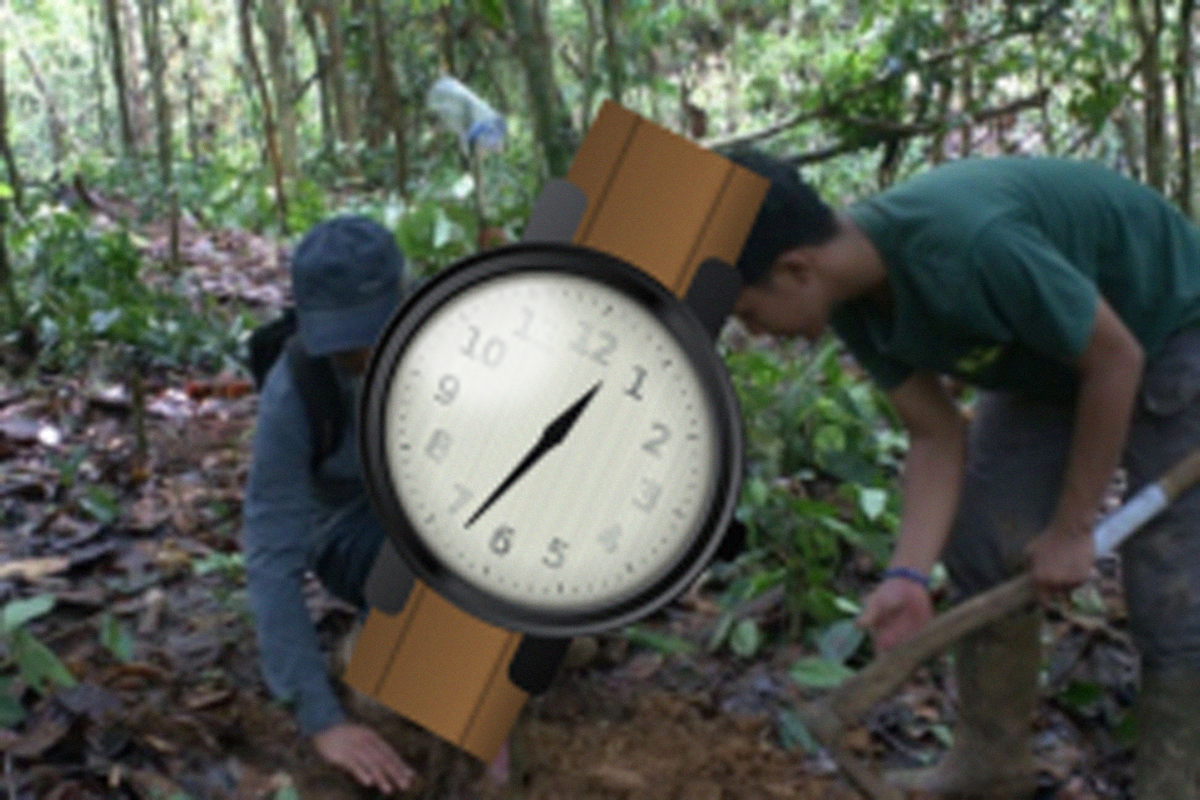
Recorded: h=12 m=33
